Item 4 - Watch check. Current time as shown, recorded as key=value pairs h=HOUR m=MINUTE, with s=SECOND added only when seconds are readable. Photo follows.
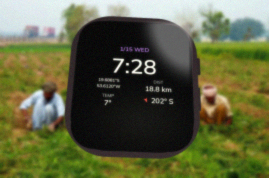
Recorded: h=7 m=28
